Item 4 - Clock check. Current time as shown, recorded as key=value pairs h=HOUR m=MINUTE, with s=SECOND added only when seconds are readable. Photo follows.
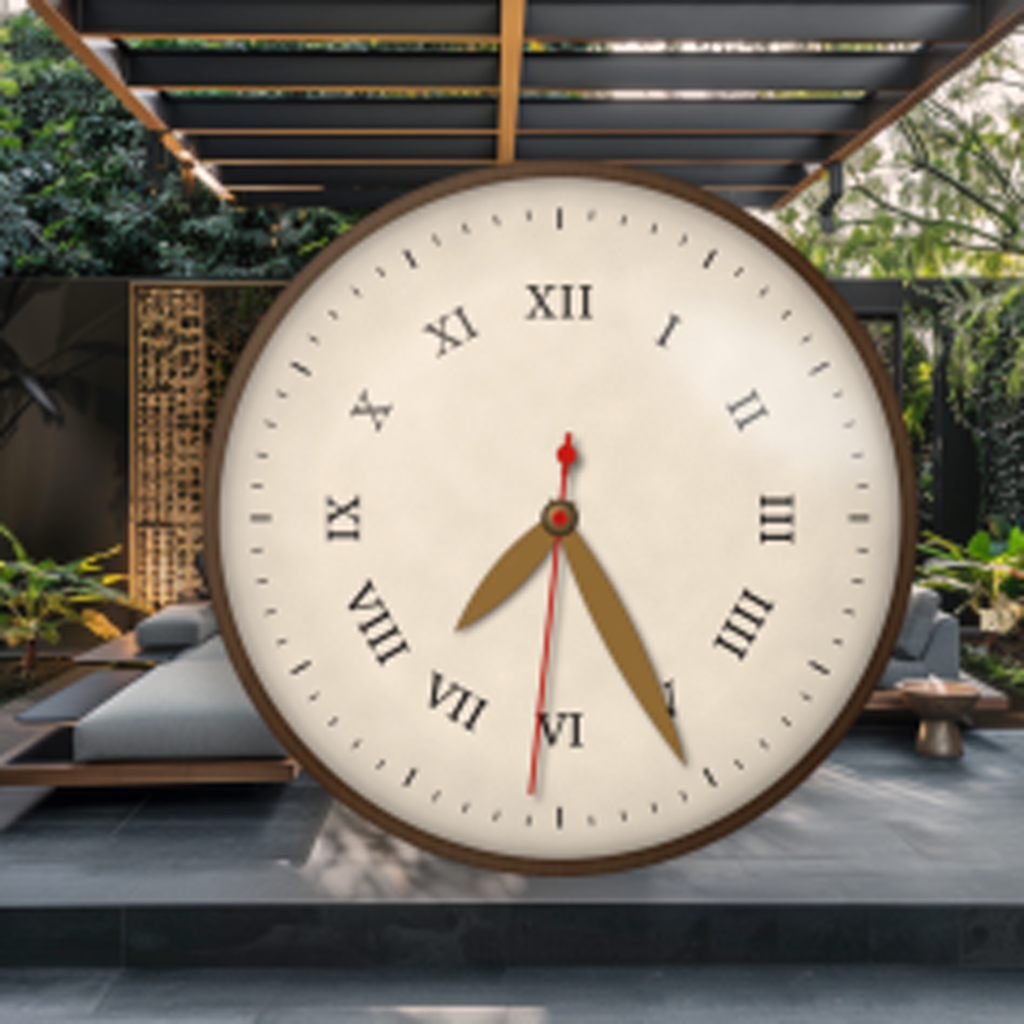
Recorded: h=7 m=25 s=31
